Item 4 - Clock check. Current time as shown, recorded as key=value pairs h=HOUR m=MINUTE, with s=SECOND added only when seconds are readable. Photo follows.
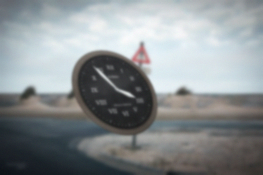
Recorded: h=3 m=54
